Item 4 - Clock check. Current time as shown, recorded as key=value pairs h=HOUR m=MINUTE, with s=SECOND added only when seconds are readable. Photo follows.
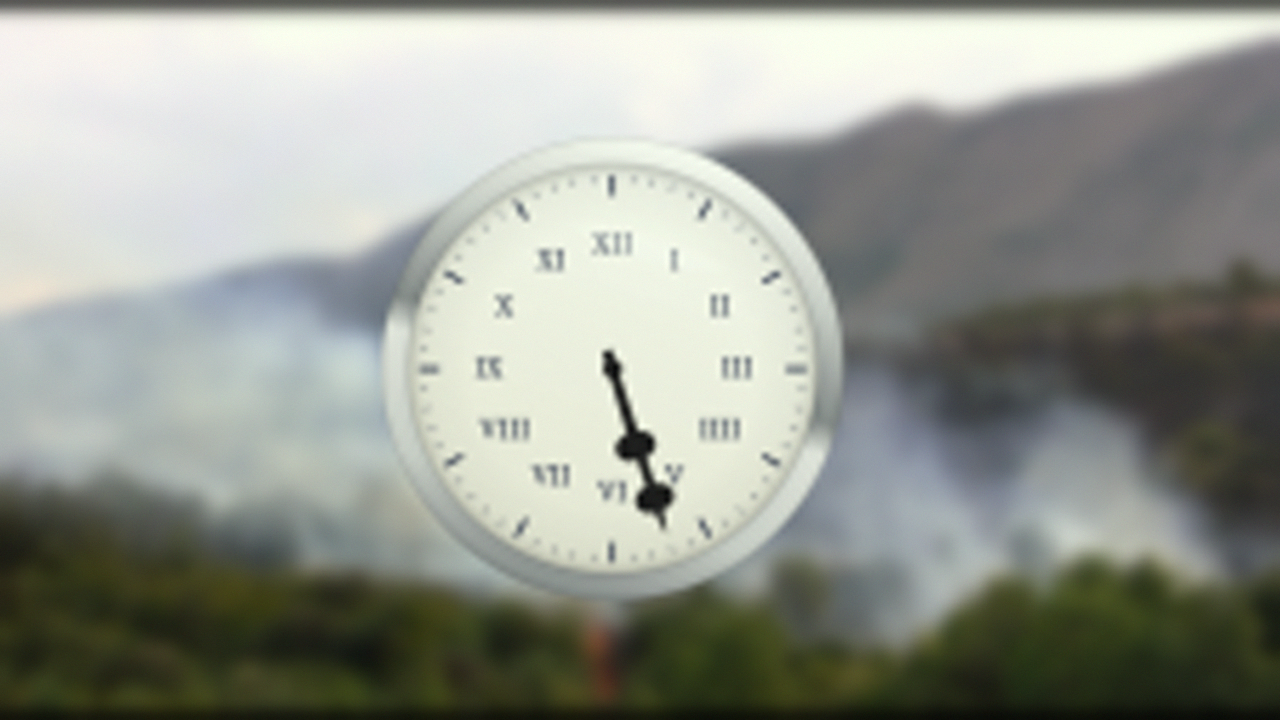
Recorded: h=5 m=27
